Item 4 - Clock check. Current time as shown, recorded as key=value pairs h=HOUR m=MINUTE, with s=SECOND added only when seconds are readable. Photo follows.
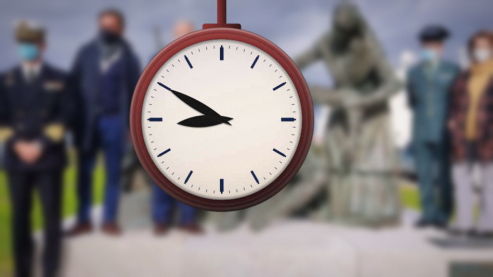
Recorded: h=8 m=50
